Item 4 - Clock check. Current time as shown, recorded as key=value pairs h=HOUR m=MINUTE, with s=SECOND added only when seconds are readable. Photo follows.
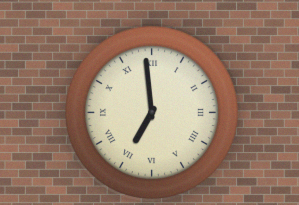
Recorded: h=6 m=59
